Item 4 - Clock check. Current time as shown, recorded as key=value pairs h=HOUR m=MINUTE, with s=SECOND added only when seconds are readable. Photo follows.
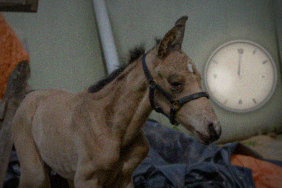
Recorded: h=12 m=0
